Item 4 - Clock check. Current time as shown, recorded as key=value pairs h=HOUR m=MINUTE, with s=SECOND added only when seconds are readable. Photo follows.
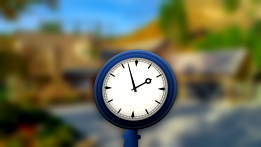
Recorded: h=1 m=57
